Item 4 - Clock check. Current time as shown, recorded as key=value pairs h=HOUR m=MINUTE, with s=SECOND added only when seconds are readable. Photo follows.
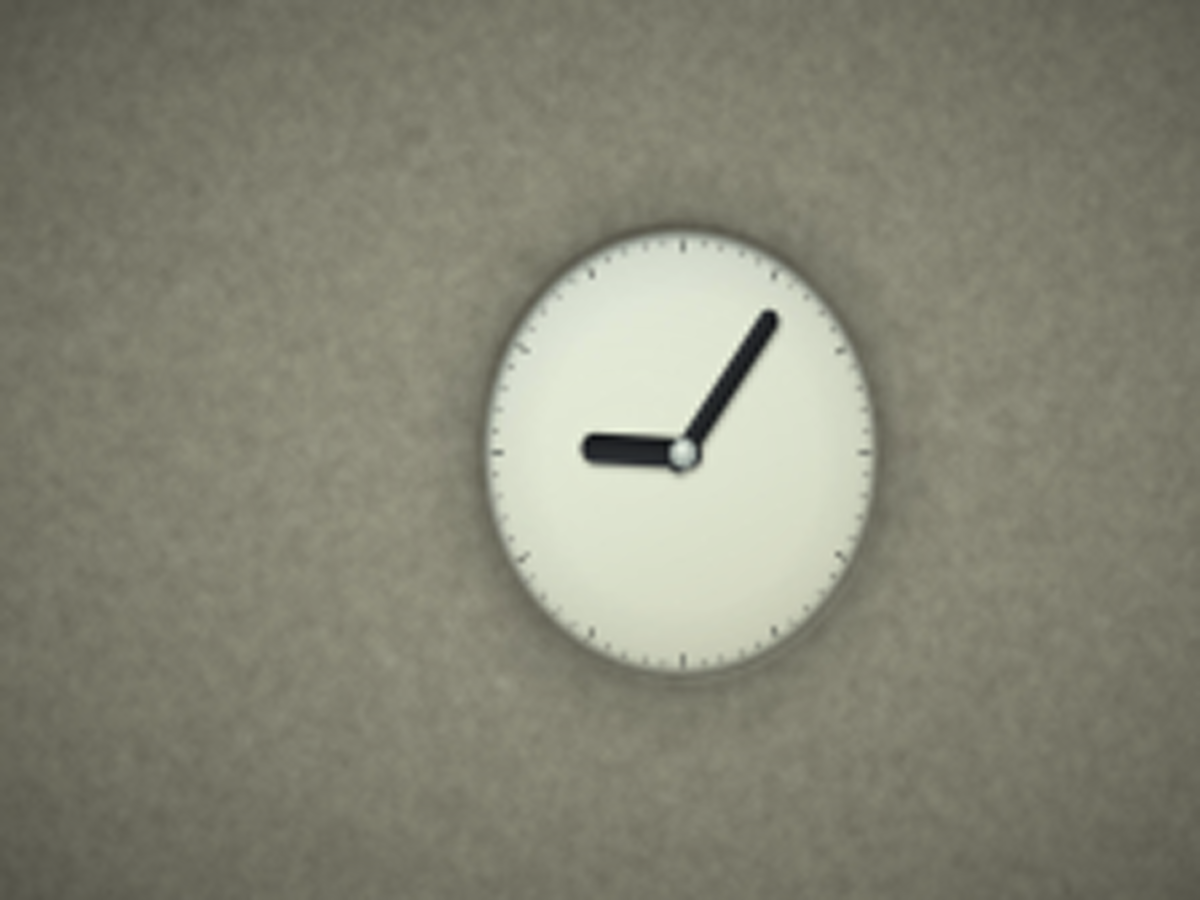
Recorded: h=9 m=6
